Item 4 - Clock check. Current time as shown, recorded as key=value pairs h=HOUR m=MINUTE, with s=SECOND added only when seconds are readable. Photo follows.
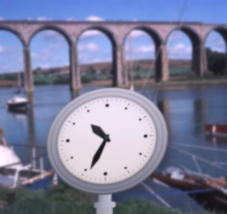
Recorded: h=10 m=34
